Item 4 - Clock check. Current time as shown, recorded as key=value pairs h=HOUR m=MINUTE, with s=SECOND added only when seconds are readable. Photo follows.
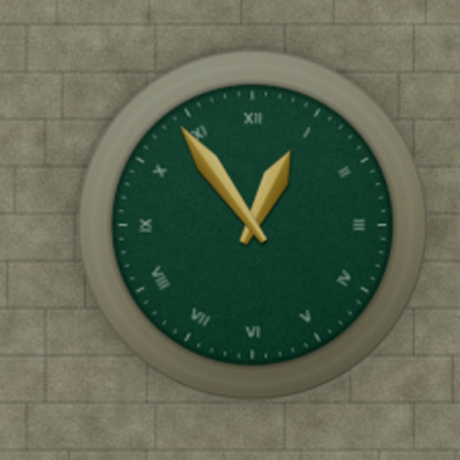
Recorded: h=12 m=54
